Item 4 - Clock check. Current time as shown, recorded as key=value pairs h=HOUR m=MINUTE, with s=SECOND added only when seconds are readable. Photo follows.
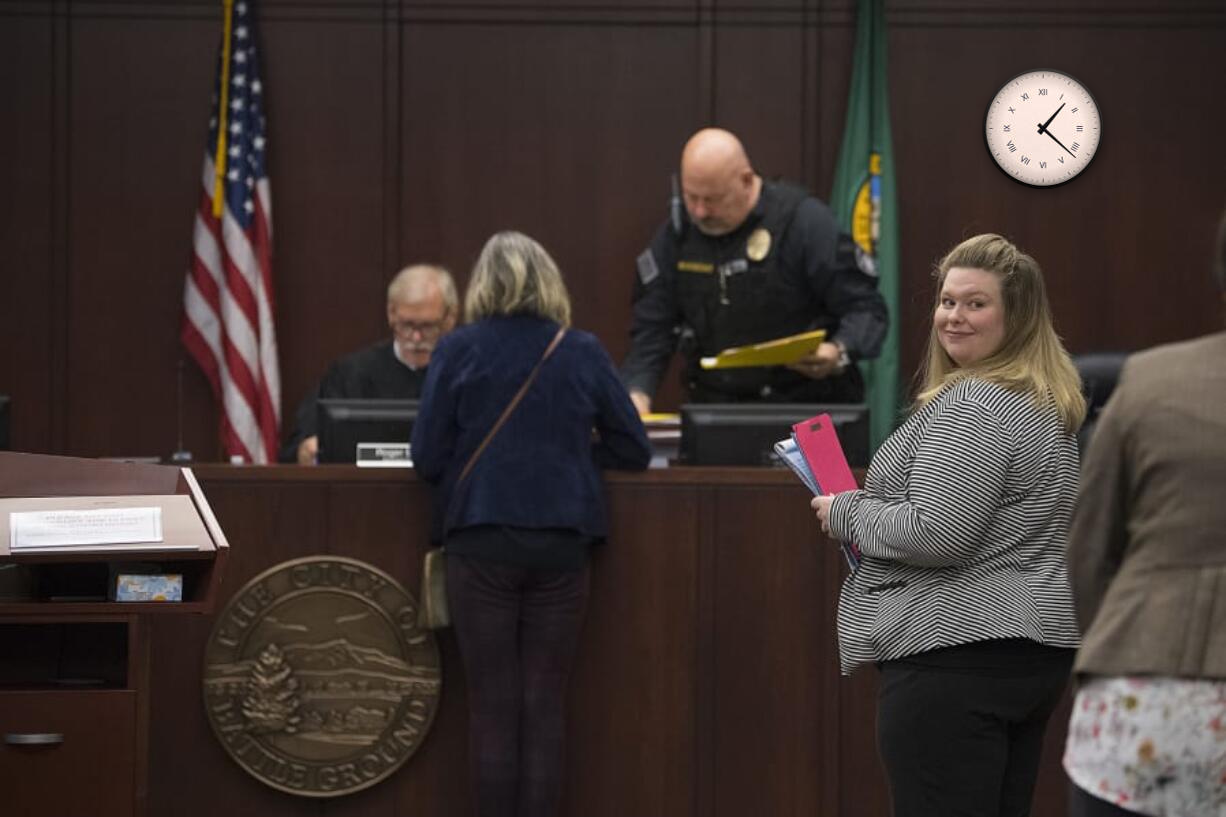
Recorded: h=1 m=22
